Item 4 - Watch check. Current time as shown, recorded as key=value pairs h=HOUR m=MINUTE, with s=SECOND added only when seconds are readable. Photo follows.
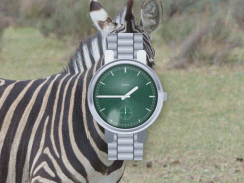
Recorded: h=1 m=45
